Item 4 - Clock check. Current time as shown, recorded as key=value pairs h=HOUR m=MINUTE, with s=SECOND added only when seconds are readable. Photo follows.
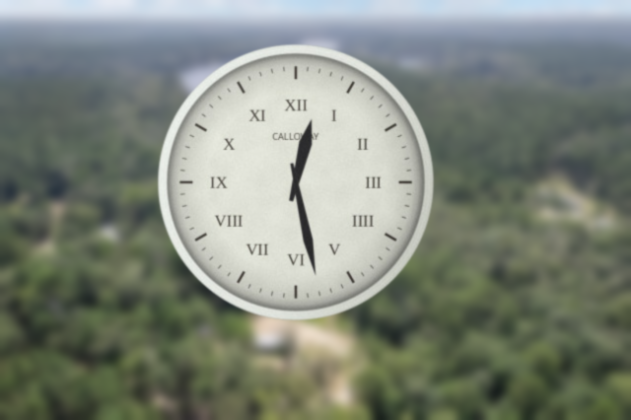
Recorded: h=12 m=28
